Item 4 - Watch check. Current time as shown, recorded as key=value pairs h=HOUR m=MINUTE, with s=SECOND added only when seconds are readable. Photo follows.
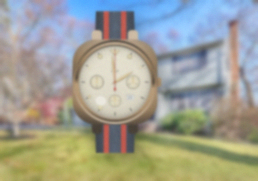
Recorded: h=1 m=59
